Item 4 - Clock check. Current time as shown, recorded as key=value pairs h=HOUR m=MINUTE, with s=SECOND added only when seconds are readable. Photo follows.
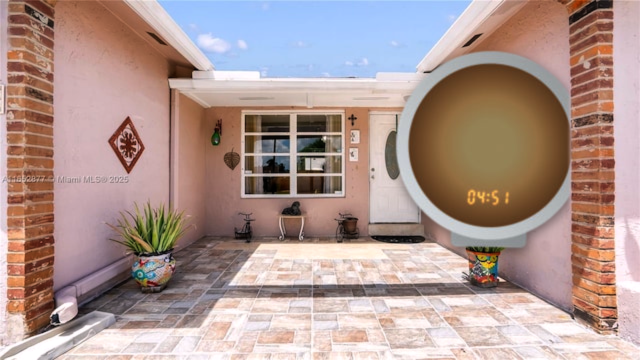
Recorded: h=4 m=51
